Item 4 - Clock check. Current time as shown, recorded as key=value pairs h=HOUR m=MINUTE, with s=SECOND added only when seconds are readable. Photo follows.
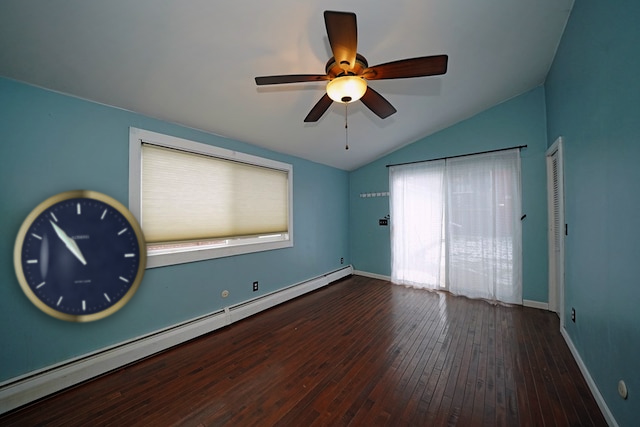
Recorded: h=10 m=54
